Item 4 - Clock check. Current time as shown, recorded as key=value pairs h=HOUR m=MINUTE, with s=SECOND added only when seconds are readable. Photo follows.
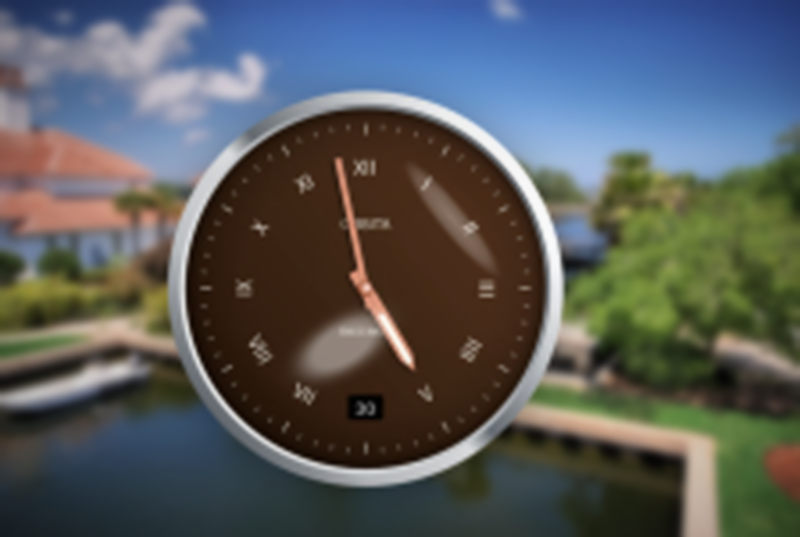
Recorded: h=4 m=58
